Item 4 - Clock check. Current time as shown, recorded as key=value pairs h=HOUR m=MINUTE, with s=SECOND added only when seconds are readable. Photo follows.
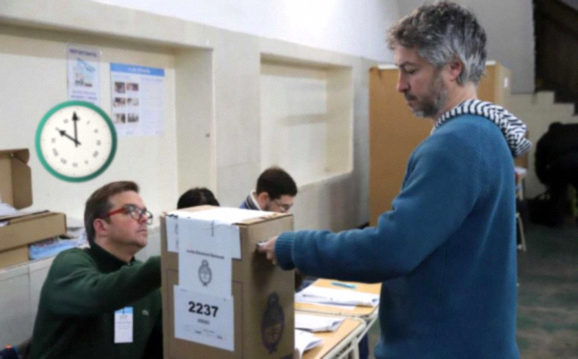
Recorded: h=9 m=59
